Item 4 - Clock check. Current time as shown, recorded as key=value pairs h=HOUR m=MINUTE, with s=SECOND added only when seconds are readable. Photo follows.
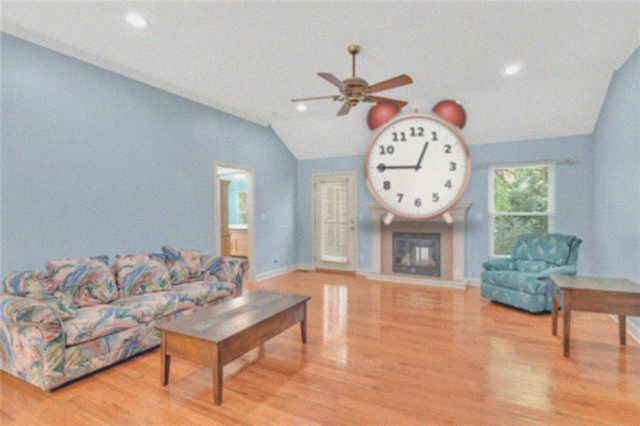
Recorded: h=12 m=45
